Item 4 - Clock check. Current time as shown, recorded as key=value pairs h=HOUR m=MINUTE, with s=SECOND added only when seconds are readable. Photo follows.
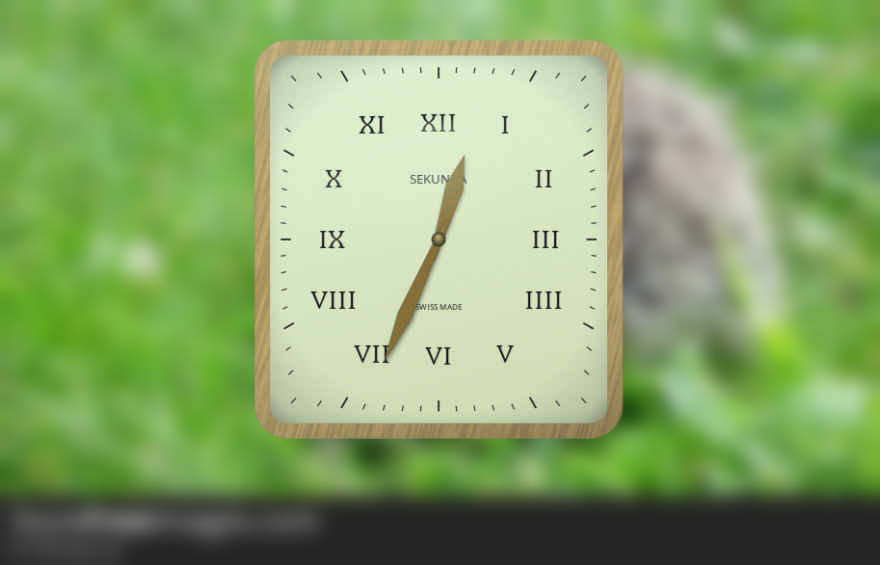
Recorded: h=12 m=34
